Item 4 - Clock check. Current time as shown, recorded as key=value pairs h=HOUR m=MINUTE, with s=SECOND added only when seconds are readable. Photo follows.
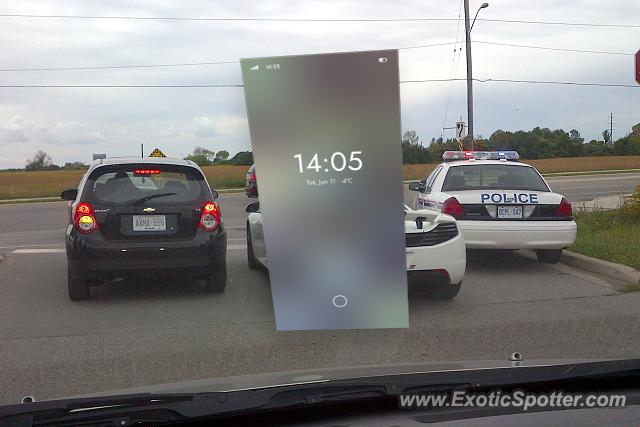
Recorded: h=14 m=5
